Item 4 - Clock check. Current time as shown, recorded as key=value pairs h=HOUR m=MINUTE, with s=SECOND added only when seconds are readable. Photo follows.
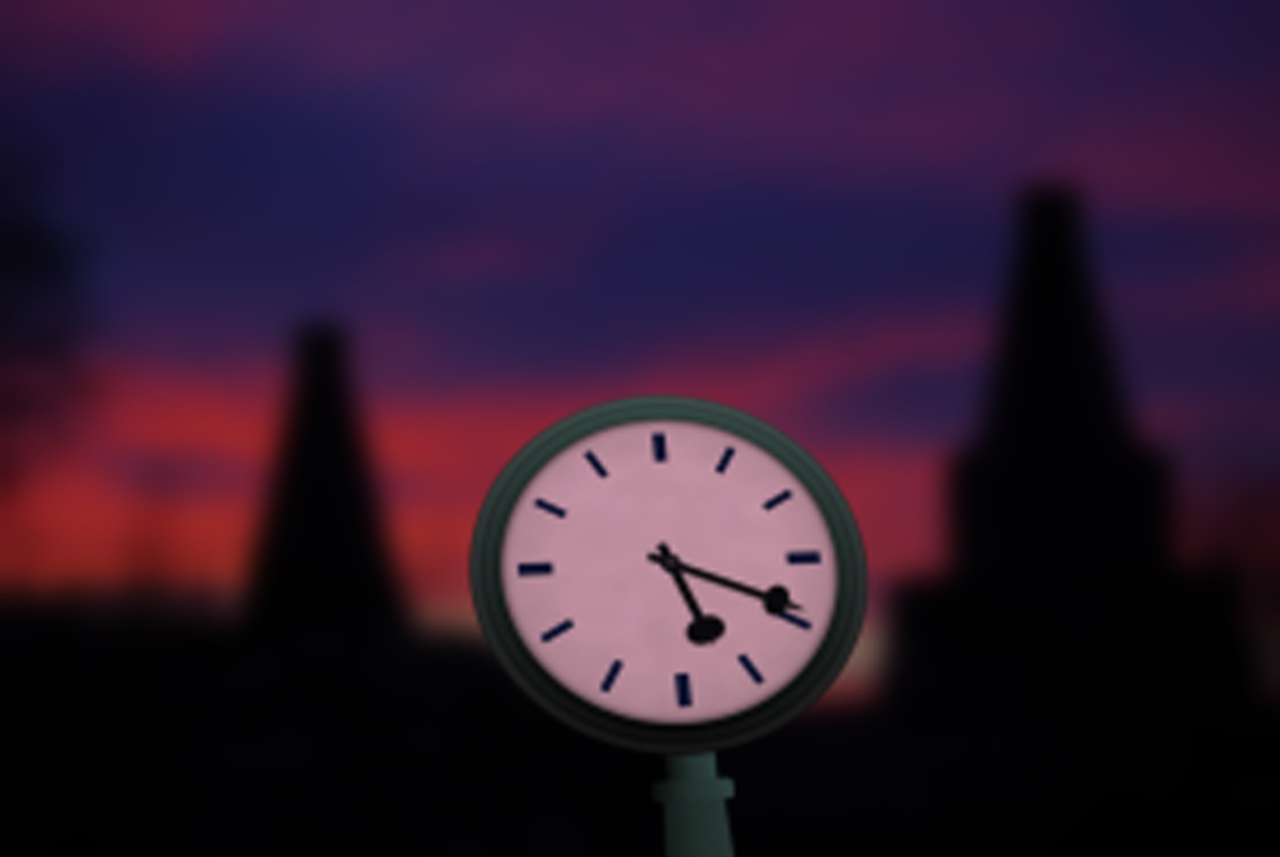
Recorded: h=5 m=19
